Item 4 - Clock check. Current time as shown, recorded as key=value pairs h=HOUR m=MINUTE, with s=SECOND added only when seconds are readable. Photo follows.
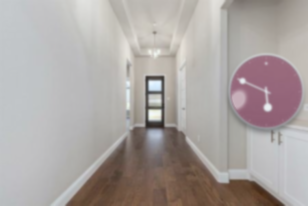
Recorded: h=5 m=49
